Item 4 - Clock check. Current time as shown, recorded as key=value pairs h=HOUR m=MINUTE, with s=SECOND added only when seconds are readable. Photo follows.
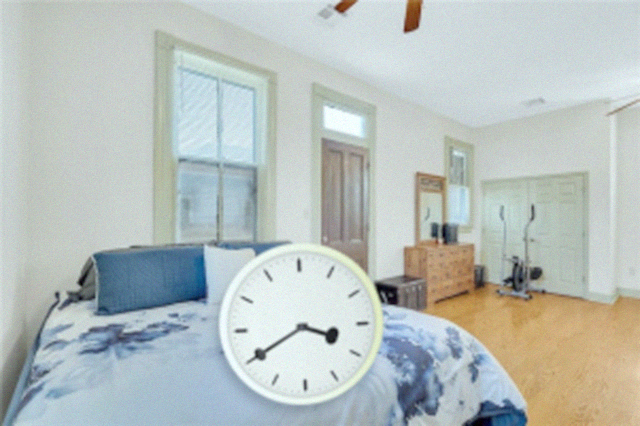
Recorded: h=3 m=40
